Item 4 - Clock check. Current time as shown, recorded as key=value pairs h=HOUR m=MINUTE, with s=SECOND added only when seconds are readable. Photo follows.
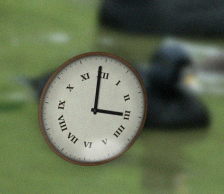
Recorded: h=2 m=59
